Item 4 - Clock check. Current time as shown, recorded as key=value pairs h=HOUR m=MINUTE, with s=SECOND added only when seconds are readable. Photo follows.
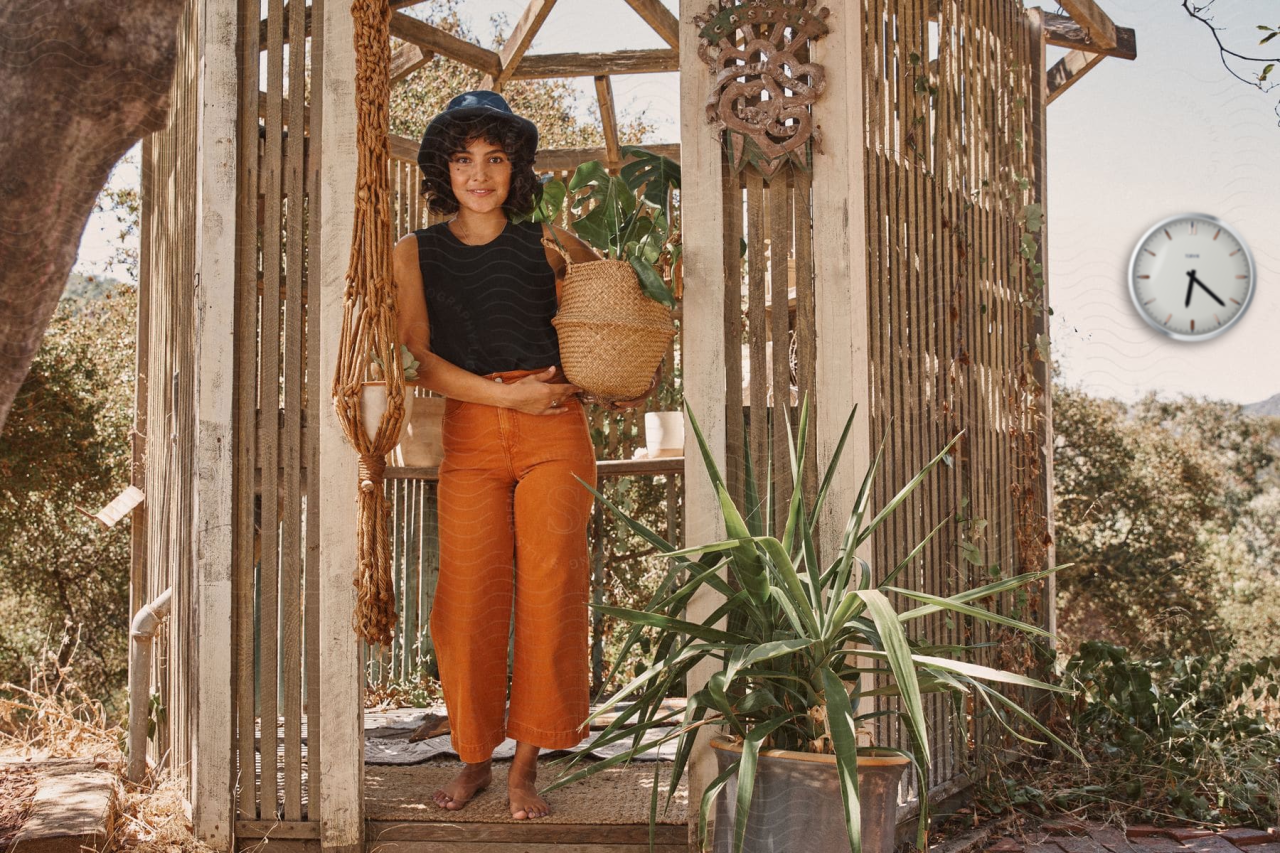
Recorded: h=6 m=22
